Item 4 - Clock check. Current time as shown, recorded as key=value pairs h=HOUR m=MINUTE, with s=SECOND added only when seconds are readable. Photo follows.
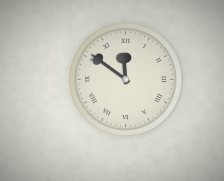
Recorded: h=11 m=51
